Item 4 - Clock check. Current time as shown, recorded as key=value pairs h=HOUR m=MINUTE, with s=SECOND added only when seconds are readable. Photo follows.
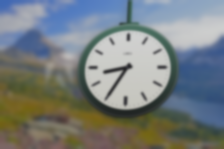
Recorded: h=8 m=35
